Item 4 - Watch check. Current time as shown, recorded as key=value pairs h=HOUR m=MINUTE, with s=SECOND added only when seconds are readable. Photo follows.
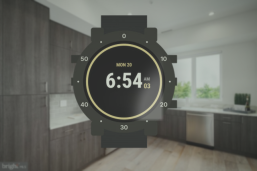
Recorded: h=6 m=54
